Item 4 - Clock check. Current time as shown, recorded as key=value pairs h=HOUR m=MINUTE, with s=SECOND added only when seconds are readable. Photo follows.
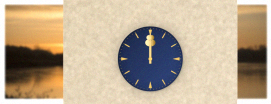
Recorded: h=12 m=0
